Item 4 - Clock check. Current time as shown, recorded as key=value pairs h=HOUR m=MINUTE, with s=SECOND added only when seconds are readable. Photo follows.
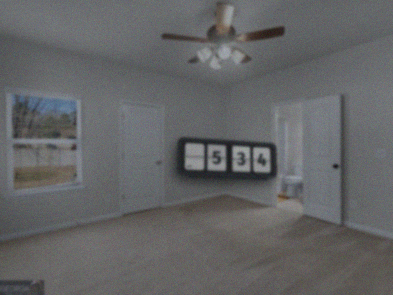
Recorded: h=5 m=34
